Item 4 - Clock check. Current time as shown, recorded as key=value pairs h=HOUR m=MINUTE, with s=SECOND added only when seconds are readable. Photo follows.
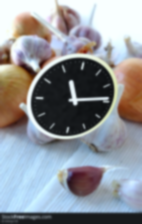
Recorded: h=11 m=14
